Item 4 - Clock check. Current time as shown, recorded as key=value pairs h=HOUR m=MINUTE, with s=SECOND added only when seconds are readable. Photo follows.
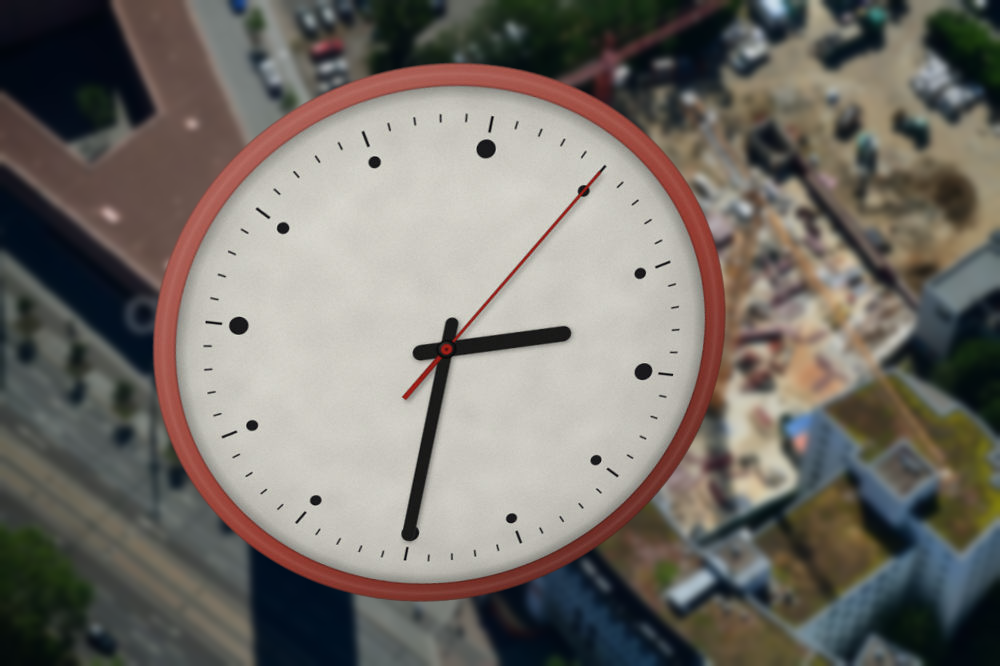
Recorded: h=2 m=30 s=5
